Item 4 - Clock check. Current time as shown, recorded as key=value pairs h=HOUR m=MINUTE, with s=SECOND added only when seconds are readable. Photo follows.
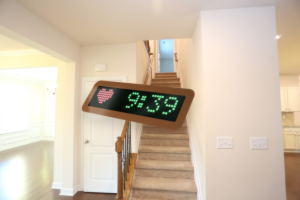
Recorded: h=9 m=39
